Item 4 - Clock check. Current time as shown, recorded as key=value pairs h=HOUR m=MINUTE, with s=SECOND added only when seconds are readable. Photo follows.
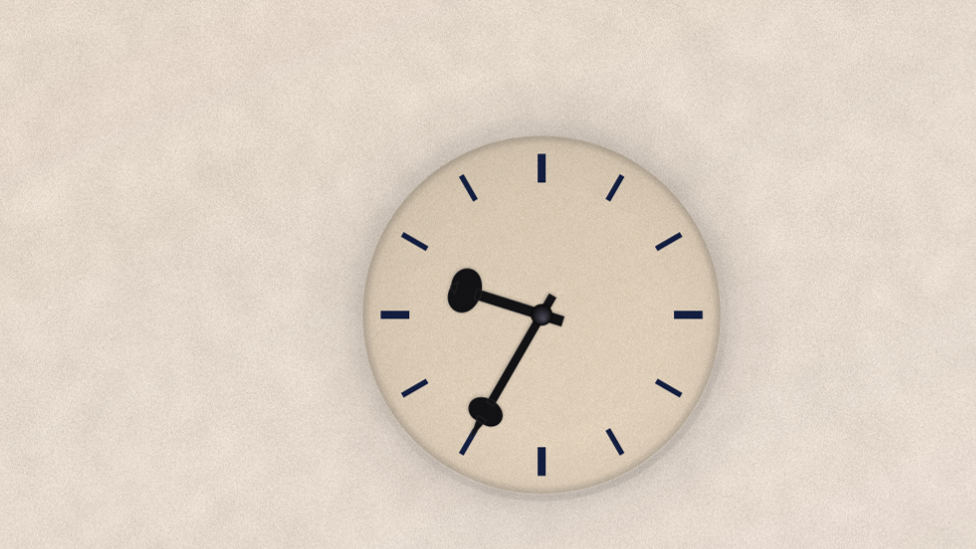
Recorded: h=9 m=35
